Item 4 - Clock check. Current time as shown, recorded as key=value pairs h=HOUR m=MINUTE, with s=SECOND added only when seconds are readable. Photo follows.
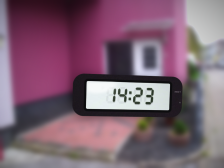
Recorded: h=14 m=23
